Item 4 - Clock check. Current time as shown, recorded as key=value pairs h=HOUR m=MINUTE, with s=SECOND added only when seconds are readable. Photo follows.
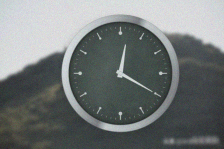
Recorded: h=12 m=20
